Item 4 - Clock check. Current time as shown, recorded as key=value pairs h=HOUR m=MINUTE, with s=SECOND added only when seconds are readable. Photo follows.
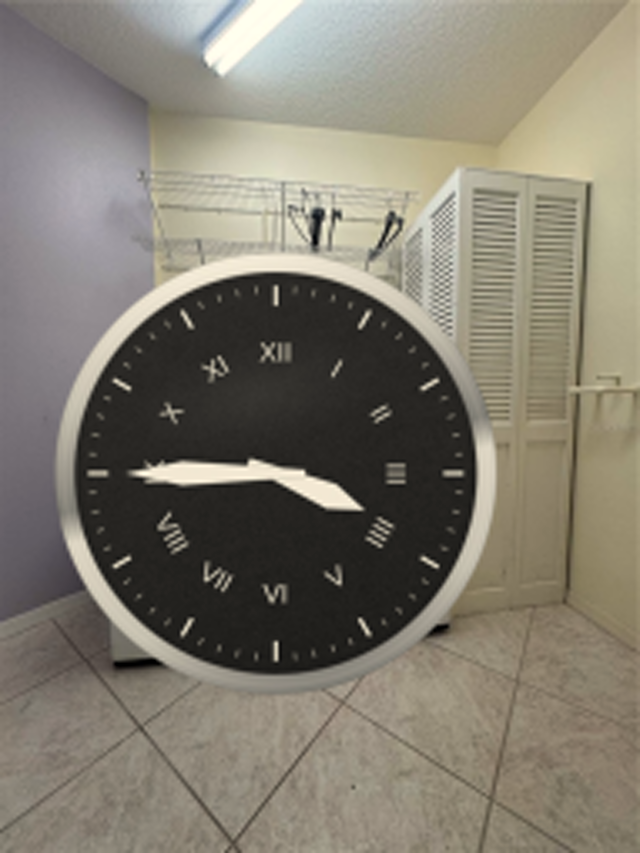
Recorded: h=3 m=45
